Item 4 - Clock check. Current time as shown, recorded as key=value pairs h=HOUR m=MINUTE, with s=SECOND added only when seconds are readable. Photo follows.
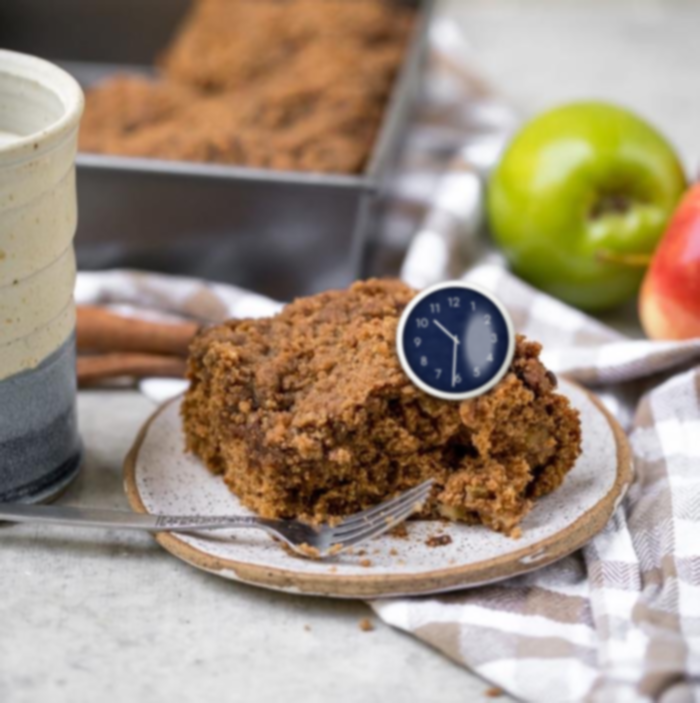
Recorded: h=10 m=31
